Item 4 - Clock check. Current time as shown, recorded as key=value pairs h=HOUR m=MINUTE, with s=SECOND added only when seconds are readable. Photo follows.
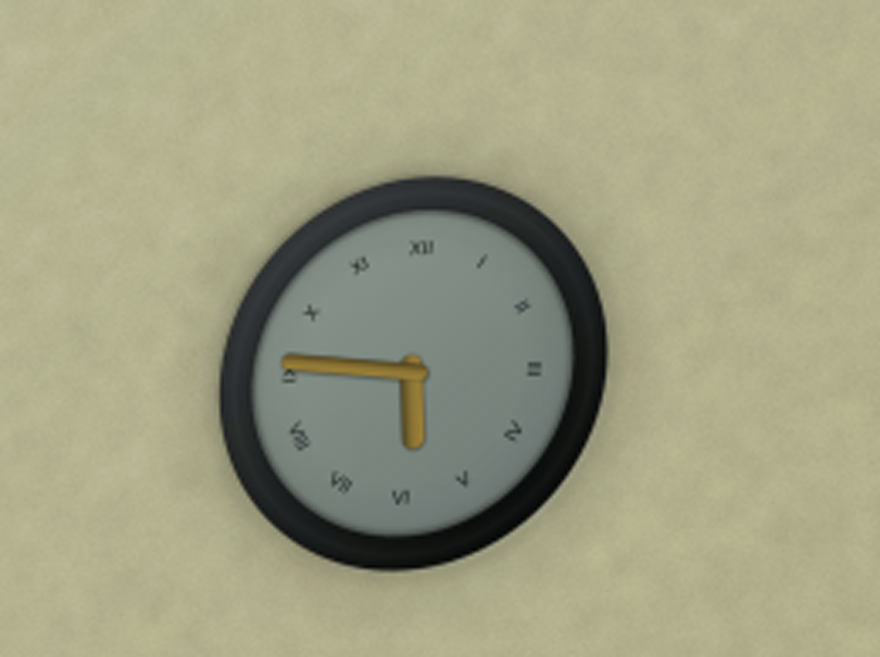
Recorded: h=5 m=46
